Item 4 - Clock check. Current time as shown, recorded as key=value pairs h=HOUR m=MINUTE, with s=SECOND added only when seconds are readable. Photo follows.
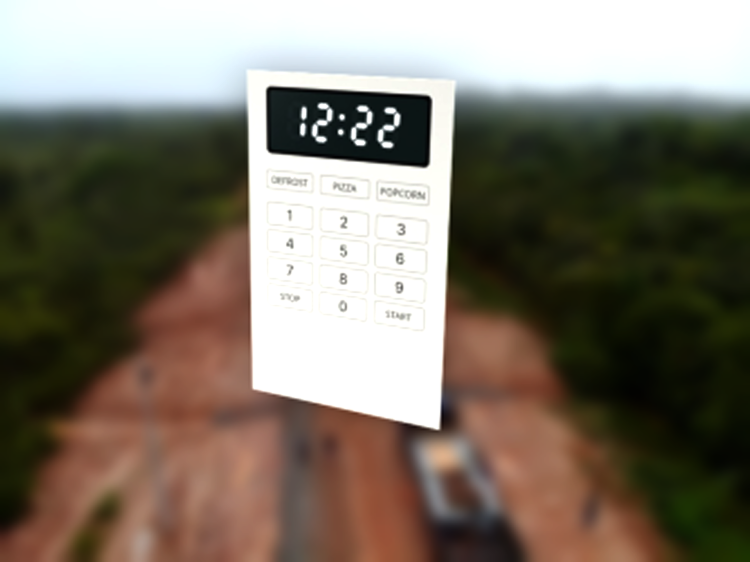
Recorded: h=12 m=22
